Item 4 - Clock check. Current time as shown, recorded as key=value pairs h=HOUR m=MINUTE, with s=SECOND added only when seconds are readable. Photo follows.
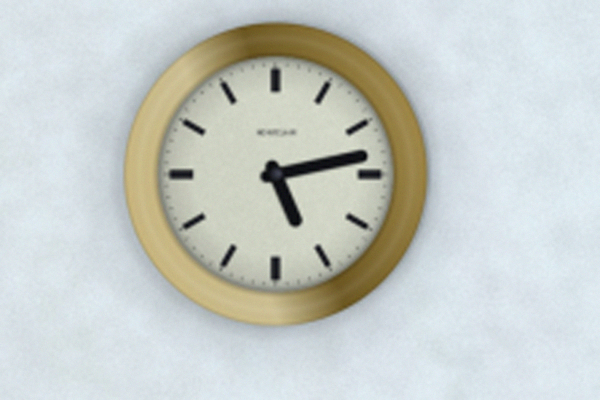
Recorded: h=5 m=13
